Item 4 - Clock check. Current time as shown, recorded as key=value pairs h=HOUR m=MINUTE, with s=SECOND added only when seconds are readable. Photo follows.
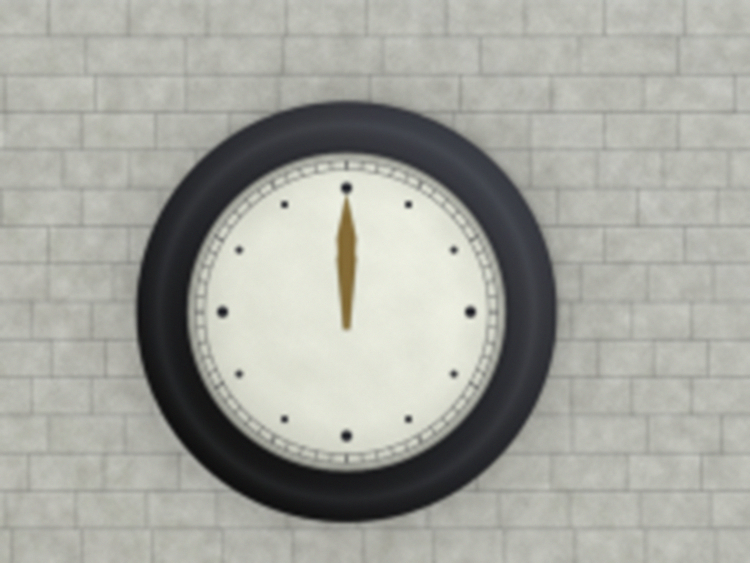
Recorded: h=12 m=0
